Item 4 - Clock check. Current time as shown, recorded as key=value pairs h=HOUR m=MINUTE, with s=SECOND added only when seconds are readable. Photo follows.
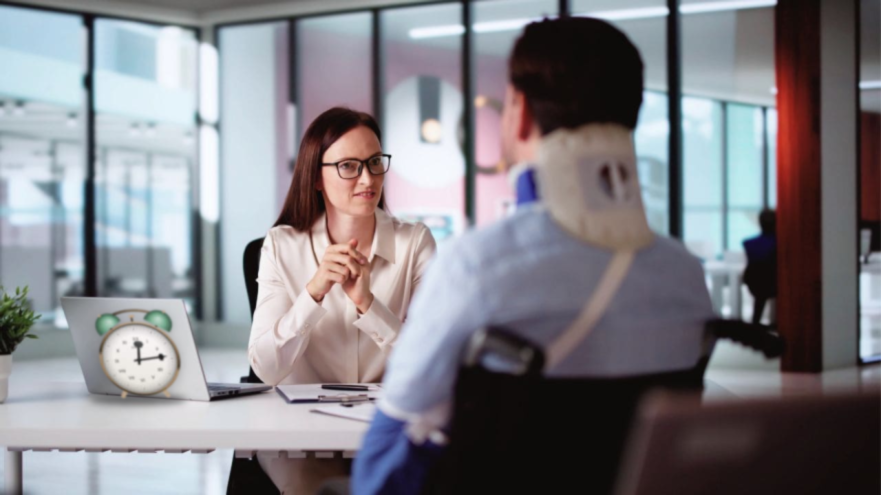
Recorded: h=12 m=14
